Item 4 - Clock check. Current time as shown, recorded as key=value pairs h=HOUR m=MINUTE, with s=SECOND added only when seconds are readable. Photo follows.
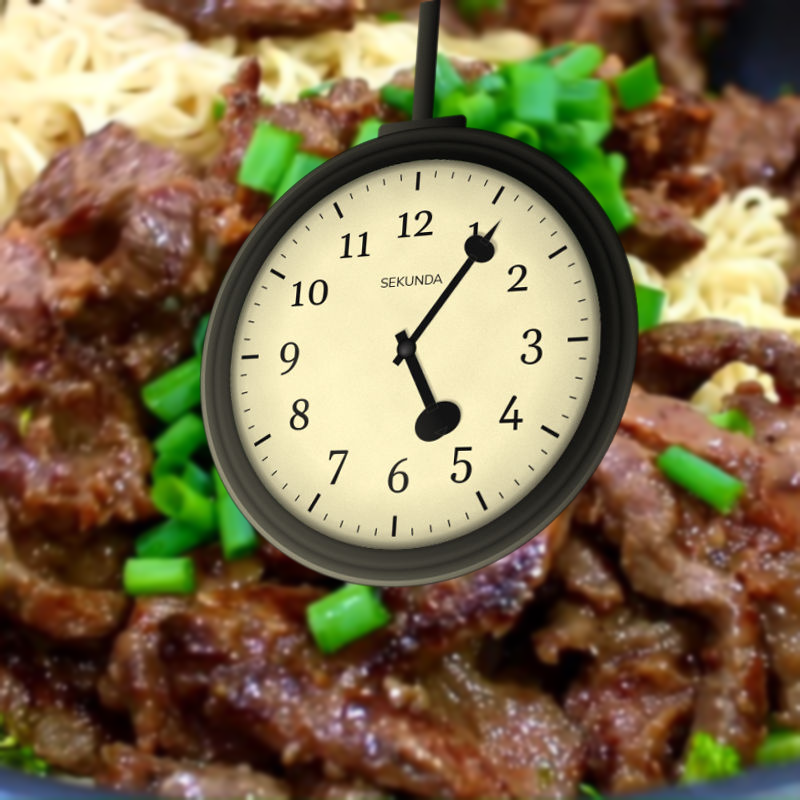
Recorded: h=5 m=6
